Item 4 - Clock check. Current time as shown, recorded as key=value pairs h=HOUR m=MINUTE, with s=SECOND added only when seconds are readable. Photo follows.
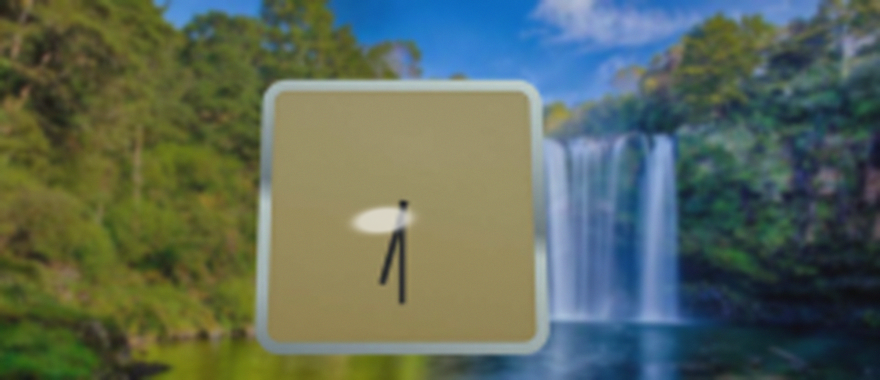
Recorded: h=6 m=30
